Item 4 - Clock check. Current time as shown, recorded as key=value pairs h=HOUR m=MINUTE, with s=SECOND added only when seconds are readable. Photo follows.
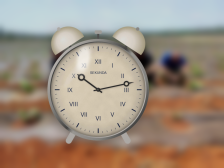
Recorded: h=10 m=13
